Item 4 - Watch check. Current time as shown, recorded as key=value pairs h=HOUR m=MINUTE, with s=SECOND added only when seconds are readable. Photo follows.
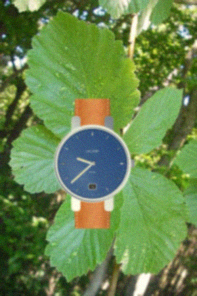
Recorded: h=9 m=38
